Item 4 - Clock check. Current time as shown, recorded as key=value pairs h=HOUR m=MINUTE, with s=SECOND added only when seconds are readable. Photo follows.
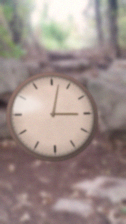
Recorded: h=3 m=2
